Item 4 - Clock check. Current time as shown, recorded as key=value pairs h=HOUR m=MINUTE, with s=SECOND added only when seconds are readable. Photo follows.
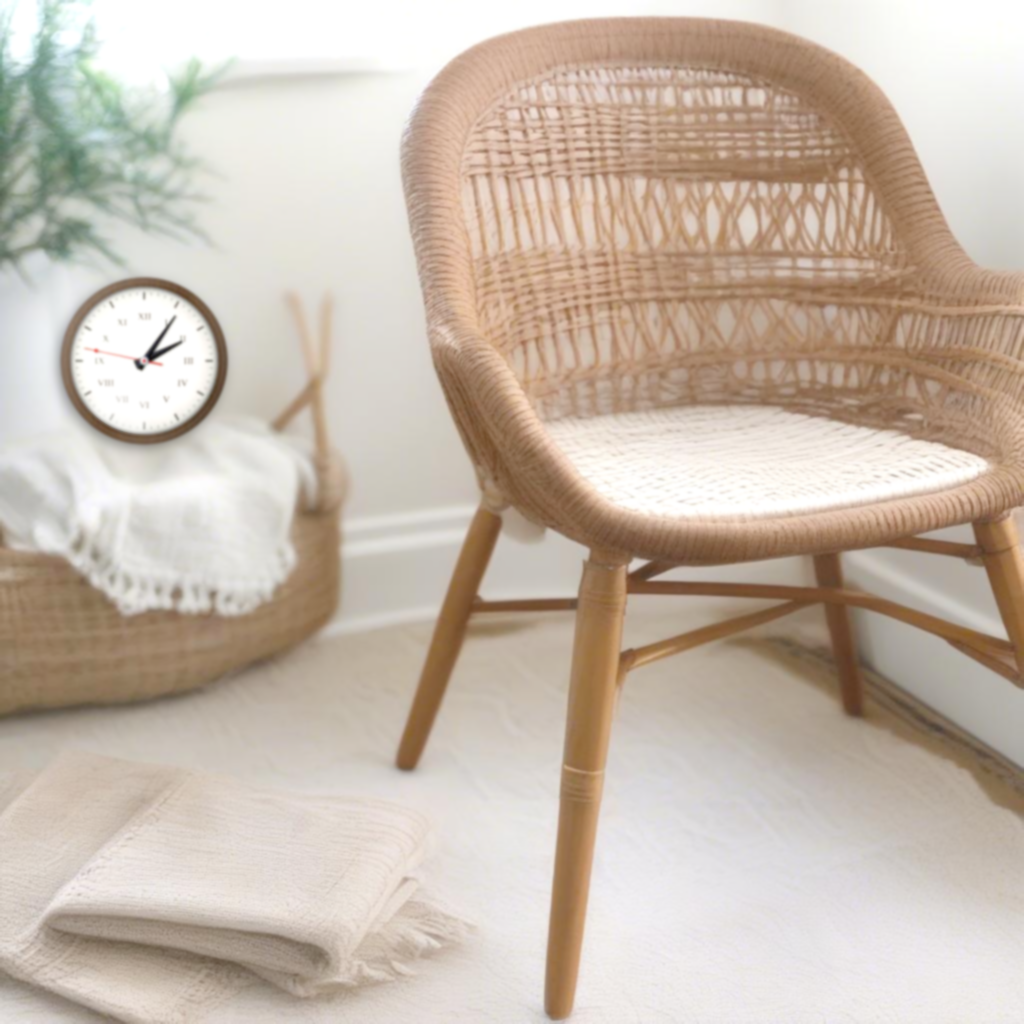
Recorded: h=2 m=5 s=47
